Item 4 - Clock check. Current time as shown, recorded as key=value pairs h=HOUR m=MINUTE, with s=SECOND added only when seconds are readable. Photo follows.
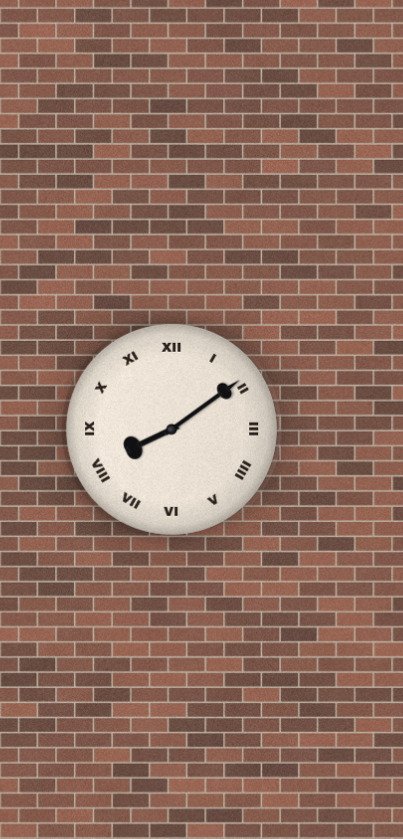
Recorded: h=8 m=9
